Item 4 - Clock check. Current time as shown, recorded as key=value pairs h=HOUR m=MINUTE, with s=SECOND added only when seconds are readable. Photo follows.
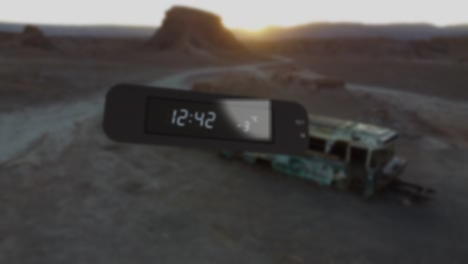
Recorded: h=12 m=42
